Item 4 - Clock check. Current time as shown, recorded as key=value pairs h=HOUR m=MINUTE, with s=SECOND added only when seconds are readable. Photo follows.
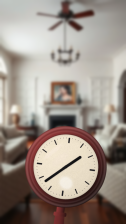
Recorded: h=1 m=38
